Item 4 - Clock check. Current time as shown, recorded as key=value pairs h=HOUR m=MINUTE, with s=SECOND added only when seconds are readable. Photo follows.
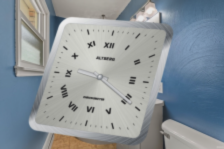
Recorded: h=9 m=20
